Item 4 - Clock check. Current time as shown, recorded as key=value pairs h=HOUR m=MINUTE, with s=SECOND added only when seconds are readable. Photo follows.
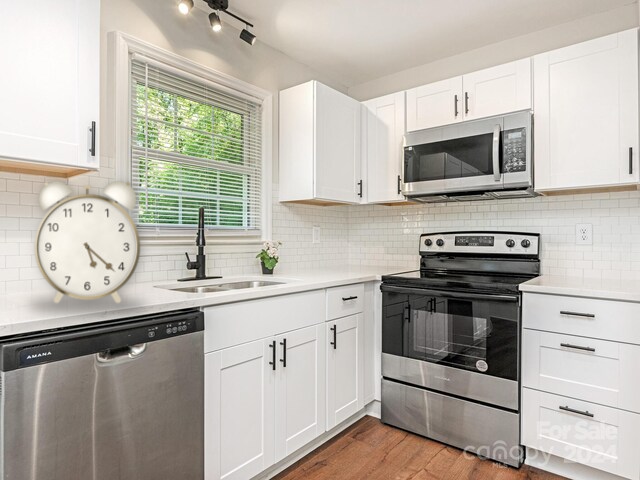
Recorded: h=5 m=22
